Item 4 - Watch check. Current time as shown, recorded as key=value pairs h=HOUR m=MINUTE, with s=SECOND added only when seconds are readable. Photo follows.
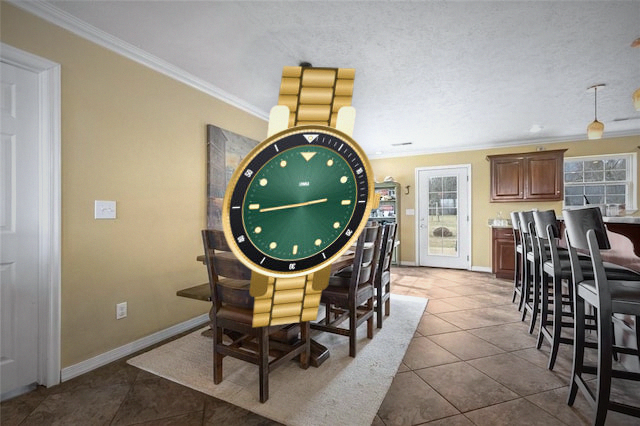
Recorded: h=2 m=44
